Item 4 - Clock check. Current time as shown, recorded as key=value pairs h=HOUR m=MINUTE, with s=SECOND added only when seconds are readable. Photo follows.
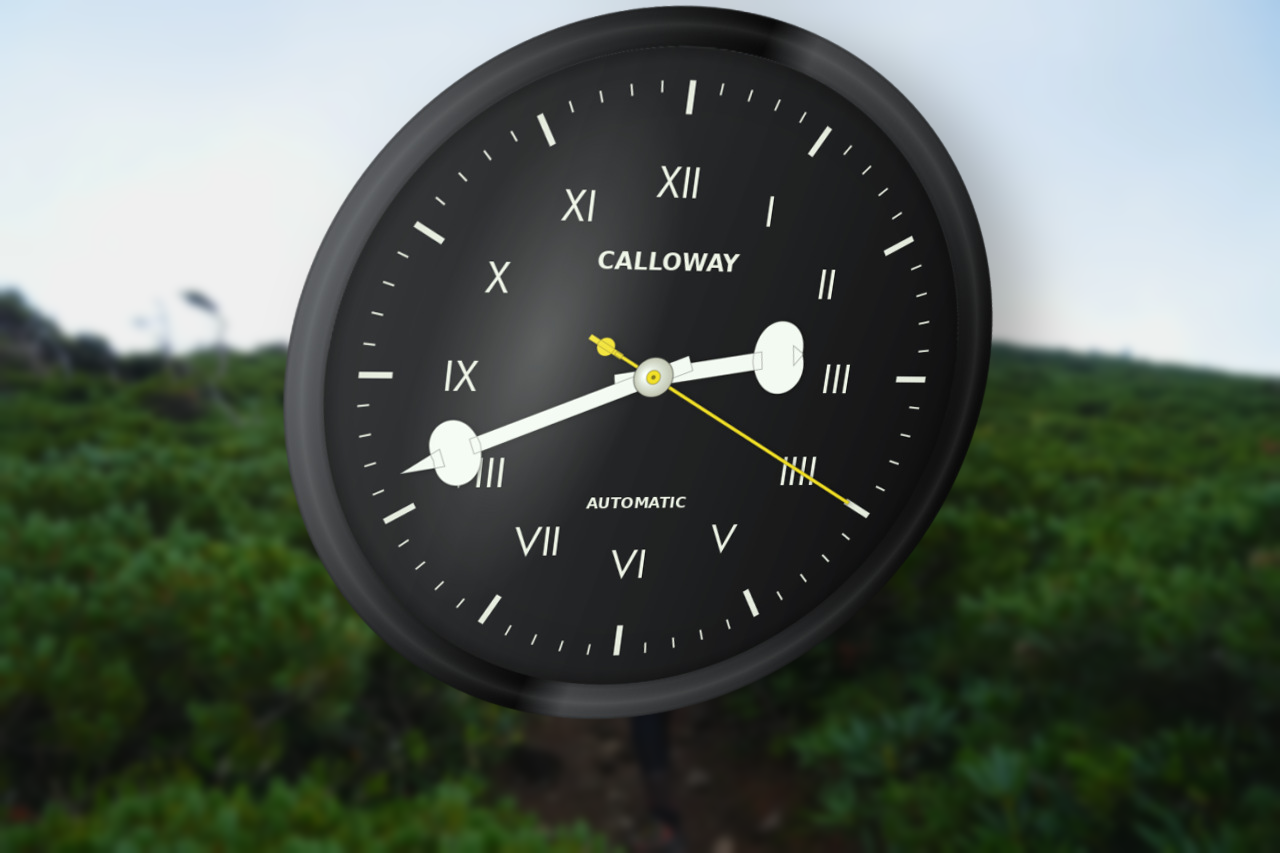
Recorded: h=2 m=41 s=20
